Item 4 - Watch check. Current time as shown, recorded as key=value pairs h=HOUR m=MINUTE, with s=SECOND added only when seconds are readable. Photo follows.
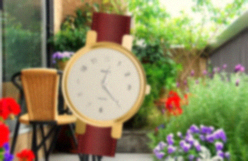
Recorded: h=12 m=23
